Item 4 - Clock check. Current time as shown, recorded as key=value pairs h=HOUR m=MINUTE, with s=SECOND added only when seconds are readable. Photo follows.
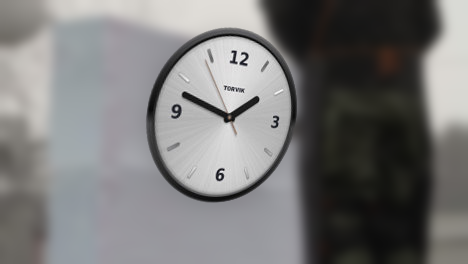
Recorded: h=1 m=47 s=54
